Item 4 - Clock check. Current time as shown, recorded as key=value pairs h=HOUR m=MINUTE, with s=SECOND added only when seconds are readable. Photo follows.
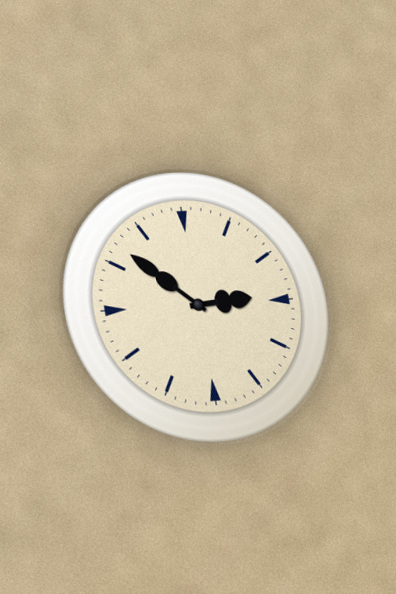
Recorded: h=2 m=52
